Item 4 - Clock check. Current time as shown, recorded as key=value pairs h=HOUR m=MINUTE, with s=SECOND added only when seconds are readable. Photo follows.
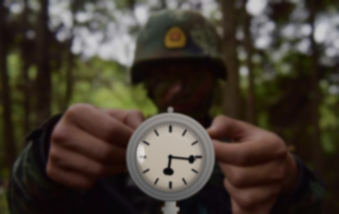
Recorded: h=6 m=16
